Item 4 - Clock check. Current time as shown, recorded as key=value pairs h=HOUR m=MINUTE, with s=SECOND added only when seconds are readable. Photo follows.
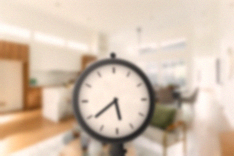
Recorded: h=5 m=39
